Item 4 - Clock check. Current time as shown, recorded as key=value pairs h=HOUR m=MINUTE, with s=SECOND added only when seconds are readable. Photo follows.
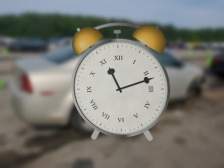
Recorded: h=11 m=12
